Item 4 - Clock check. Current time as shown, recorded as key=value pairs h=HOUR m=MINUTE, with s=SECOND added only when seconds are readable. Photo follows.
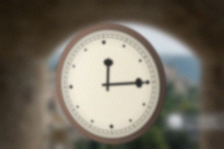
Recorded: h=12 m=15
